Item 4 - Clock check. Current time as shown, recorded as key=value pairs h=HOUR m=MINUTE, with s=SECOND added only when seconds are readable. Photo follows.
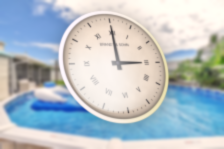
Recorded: h=3 m=0
